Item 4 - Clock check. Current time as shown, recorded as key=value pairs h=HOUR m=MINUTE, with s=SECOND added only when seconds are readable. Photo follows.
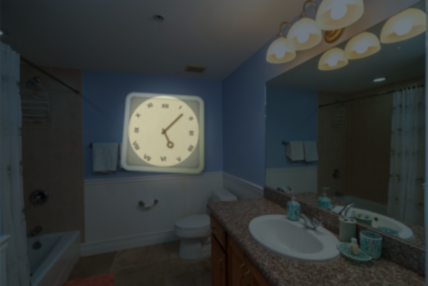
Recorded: h=5 m=7
